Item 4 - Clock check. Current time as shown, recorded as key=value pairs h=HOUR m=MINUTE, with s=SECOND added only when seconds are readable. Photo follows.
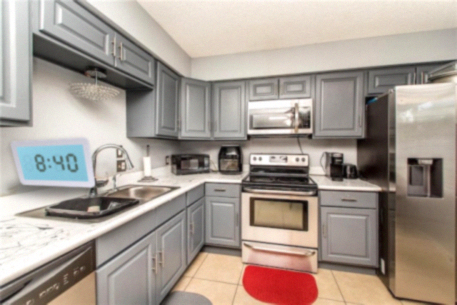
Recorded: h=8 m=40
